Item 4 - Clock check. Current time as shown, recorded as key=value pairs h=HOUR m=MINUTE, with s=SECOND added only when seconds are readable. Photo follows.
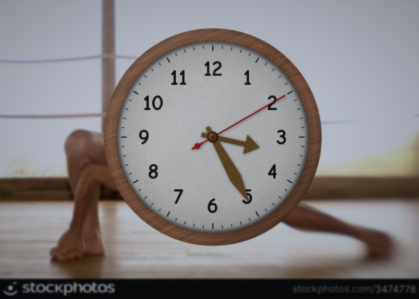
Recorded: h=3 m=25 s=10
